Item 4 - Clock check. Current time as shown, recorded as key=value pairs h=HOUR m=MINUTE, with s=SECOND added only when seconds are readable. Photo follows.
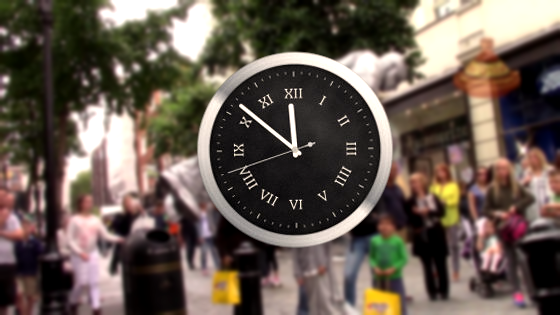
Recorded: h=11 m=51 s=42
